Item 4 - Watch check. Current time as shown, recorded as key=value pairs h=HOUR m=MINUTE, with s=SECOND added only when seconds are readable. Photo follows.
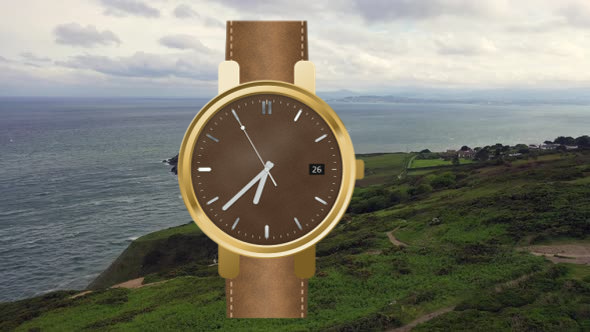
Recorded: h=6 m=37 s=55
